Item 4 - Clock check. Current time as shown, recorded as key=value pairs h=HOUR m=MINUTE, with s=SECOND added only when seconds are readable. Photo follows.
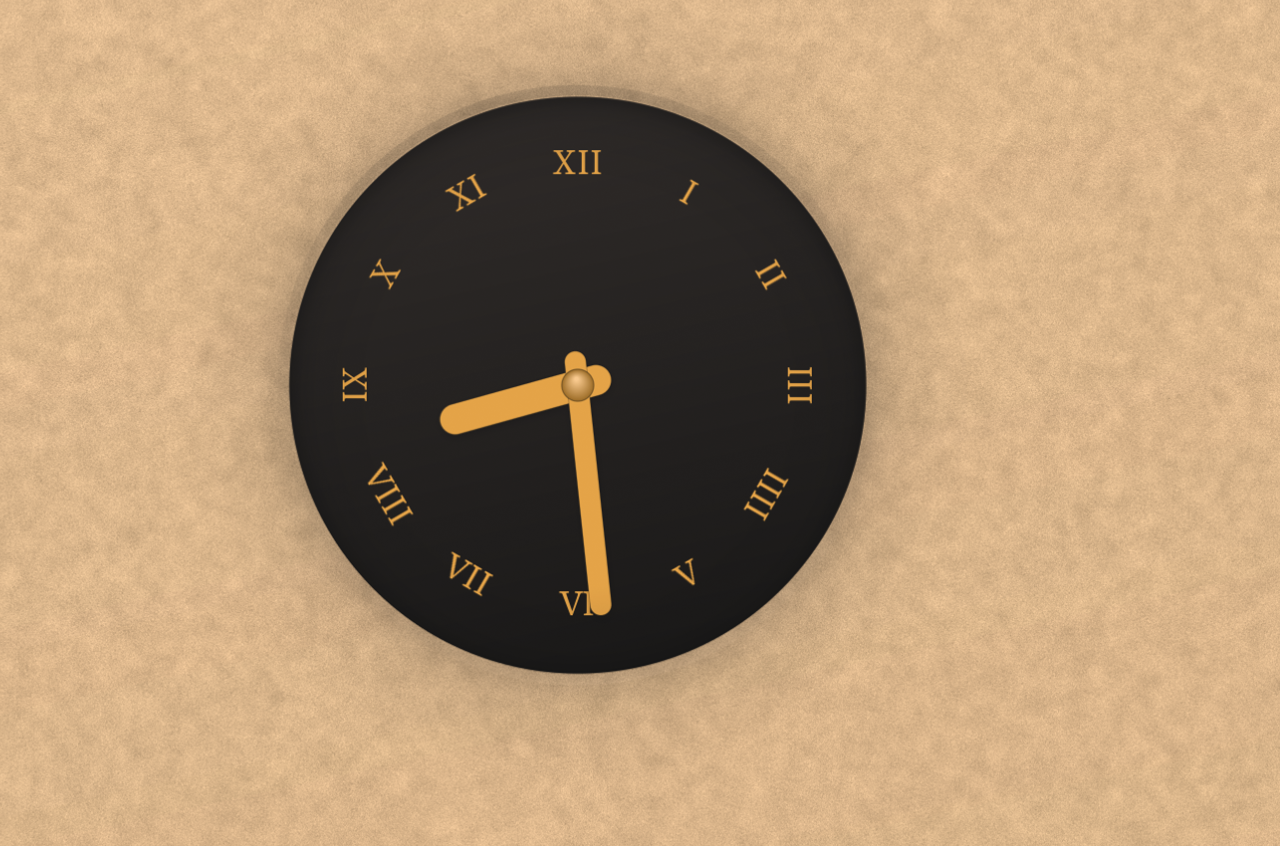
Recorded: h=8 m=29
